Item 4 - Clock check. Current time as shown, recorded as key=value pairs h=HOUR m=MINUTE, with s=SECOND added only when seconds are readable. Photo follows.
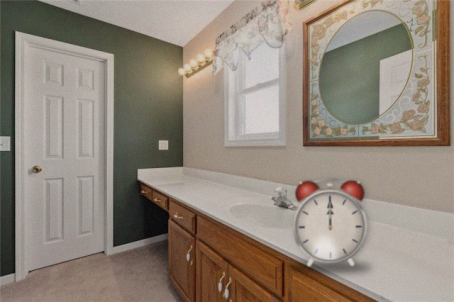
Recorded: h=12 m=0
